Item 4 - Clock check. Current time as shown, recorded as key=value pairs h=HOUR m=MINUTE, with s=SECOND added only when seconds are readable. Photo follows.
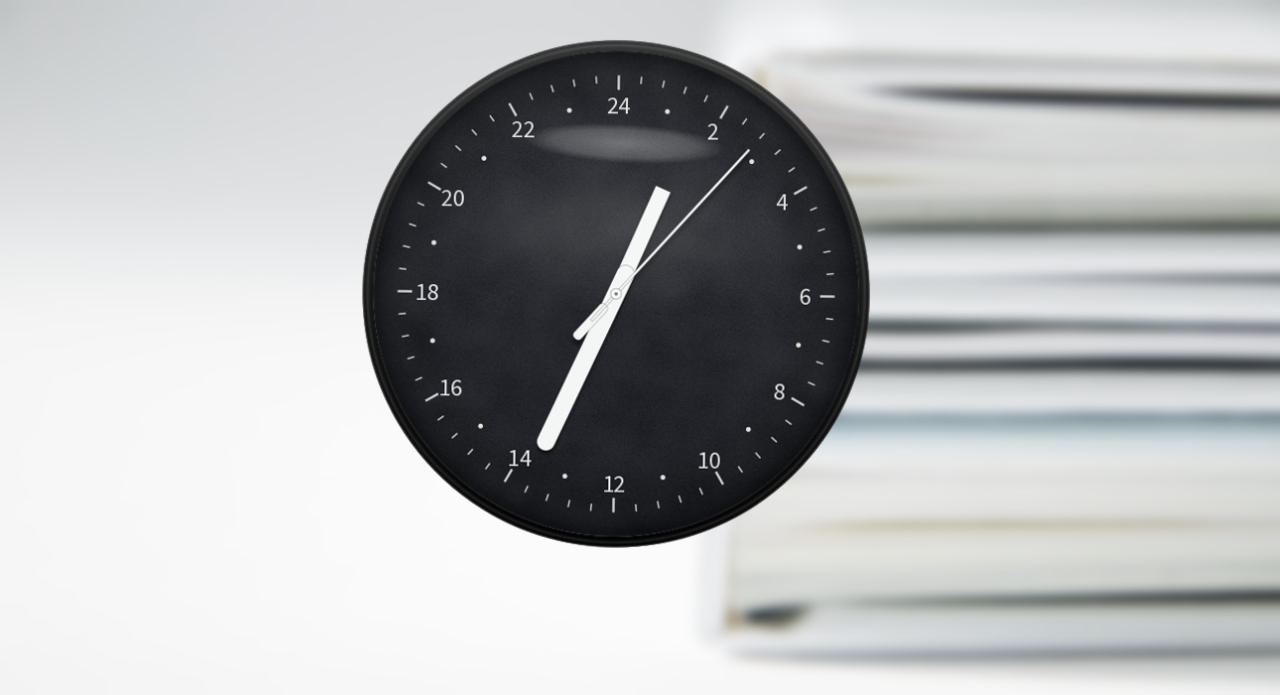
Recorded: h=1 m=34 s=7
